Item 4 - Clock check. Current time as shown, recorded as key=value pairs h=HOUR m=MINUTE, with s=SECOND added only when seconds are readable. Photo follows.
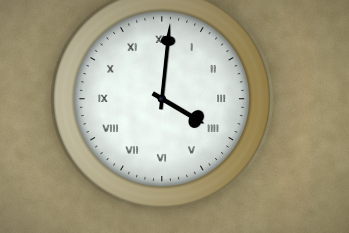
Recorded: h=4 m=1
